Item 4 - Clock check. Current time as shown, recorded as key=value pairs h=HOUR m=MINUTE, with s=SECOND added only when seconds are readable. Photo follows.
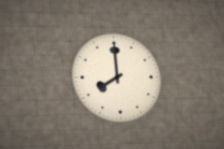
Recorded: h=8 m=0
